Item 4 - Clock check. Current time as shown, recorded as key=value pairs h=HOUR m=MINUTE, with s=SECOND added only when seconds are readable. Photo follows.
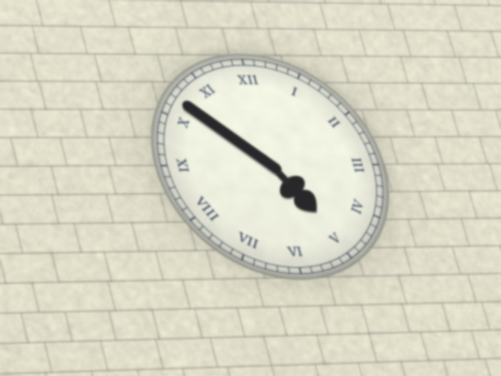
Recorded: h=4 m=52
